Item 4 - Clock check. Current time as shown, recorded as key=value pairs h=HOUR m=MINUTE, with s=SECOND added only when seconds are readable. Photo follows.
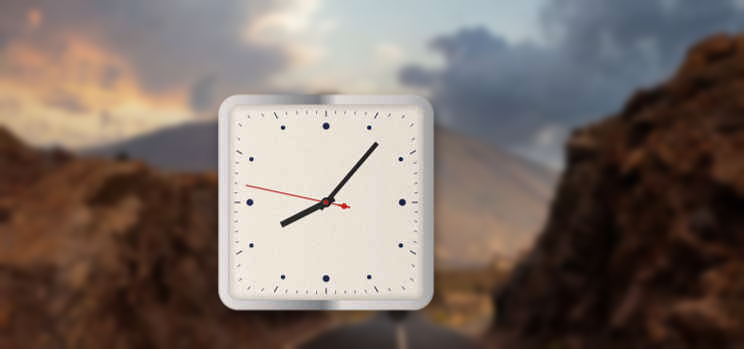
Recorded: h=8 m=6 s=47
